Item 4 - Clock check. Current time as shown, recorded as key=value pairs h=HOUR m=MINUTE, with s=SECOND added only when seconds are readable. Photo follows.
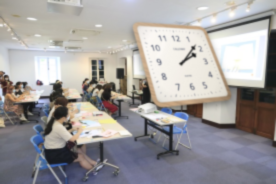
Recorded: h=2 m=8
